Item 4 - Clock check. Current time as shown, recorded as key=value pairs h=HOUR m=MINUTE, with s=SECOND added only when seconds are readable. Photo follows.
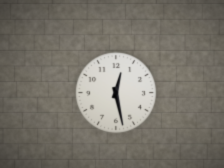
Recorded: h=12 m=28
